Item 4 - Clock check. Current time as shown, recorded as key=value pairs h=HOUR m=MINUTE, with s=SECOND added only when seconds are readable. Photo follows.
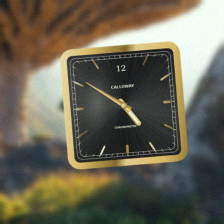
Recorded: h=4 m=51
